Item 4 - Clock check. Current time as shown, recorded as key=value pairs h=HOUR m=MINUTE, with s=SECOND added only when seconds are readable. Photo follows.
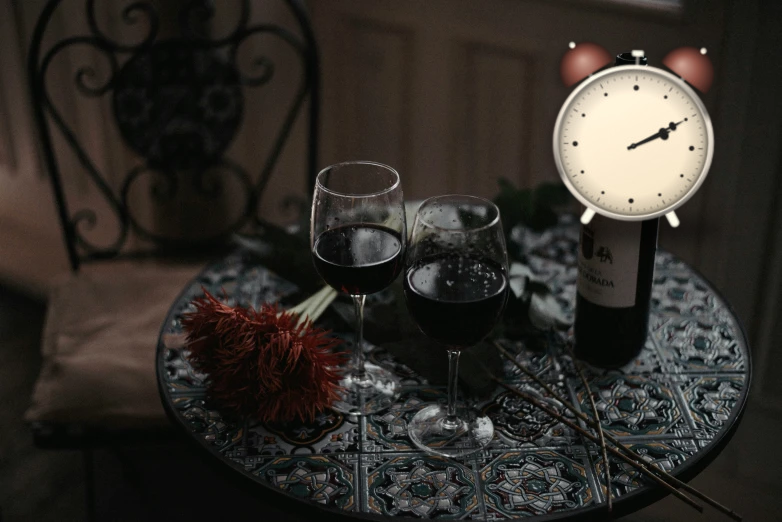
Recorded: h=2 m=10
